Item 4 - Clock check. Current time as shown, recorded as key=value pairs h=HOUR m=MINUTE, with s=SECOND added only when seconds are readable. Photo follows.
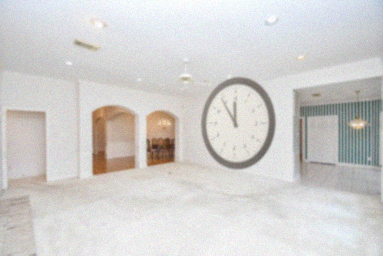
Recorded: h=11 m=54
